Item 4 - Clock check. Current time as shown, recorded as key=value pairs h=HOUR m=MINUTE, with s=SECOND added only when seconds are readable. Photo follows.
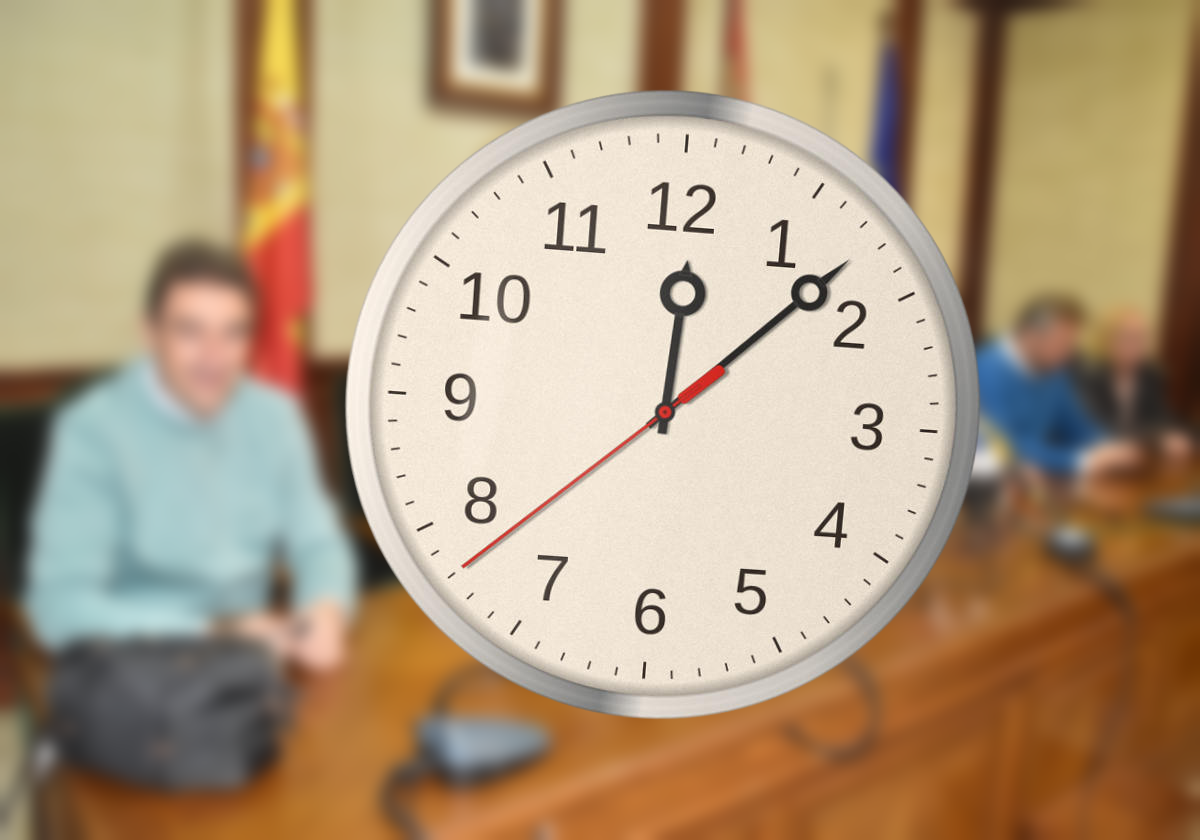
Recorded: h=12 m=7 s=38
